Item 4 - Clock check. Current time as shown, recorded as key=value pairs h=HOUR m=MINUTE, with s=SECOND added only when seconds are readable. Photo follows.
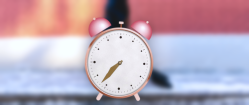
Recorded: h=7 m=37
